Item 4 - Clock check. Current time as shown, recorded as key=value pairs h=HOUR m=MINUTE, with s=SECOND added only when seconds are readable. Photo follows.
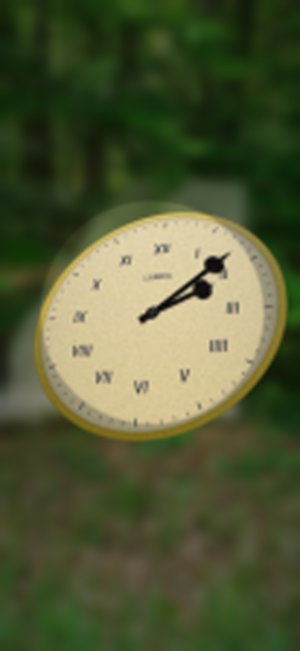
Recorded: h=2 m=8
